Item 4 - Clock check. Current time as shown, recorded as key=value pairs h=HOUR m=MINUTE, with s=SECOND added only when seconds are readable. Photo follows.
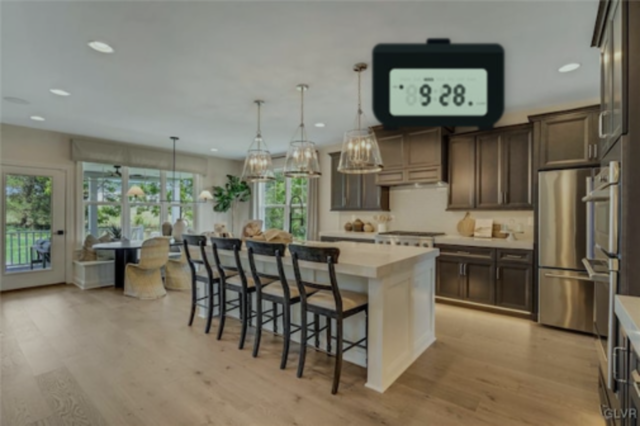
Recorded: h=9 m=28
